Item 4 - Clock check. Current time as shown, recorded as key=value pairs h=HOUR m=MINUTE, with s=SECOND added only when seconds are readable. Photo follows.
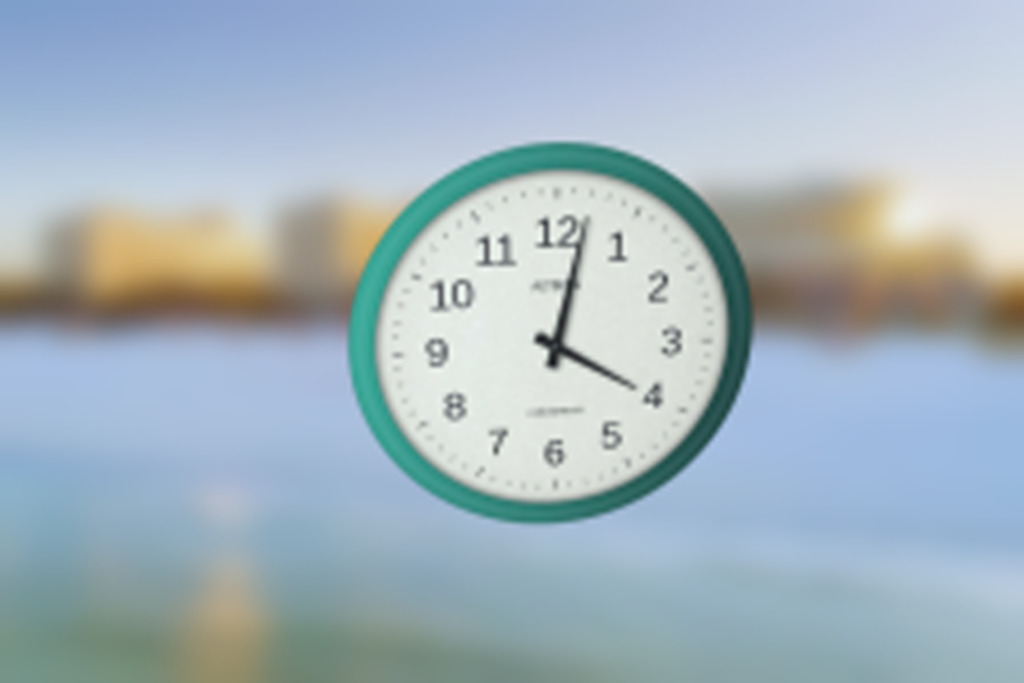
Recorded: h=4 m=2
